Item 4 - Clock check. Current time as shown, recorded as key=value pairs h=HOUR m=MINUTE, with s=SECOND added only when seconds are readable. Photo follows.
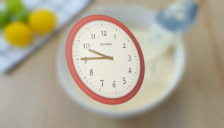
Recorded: h=9 m=45
